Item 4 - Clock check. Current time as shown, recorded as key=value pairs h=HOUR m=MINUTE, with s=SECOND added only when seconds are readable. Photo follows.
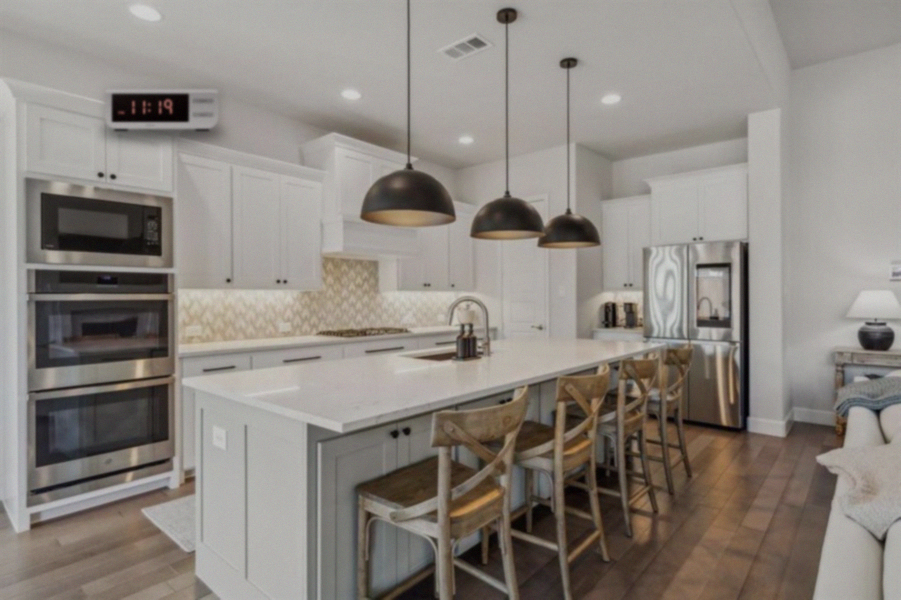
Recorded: h=11 m=19
